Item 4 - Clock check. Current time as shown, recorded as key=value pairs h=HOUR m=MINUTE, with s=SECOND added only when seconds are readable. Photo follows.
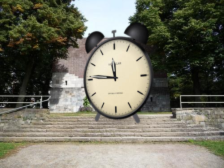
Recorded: h=11 m=46
